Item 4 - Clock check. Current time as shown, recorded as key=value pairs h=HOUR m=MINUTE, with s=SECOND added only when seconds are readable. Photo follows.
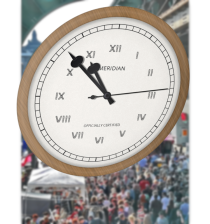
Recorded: h=10 m=52 s=14
